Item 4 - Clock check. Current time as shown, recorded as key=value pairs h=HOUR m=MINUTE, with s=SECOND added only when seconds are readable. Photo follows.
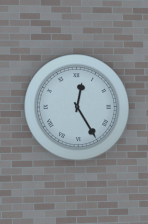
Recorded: h=12 m=25
